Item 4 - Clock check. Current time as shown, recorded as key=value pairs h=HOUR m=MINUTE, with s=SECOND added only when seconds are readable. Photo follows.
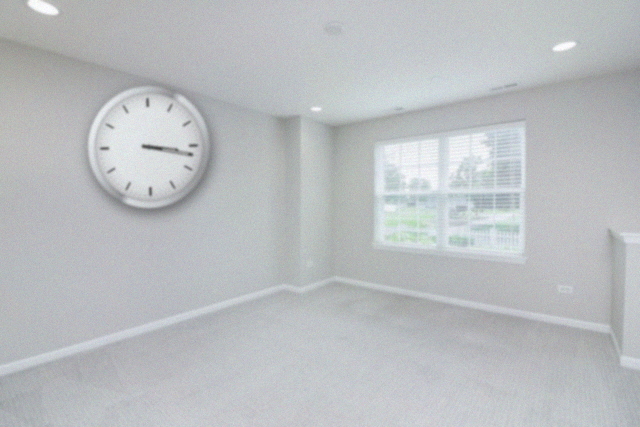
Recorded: h=3 m=17
